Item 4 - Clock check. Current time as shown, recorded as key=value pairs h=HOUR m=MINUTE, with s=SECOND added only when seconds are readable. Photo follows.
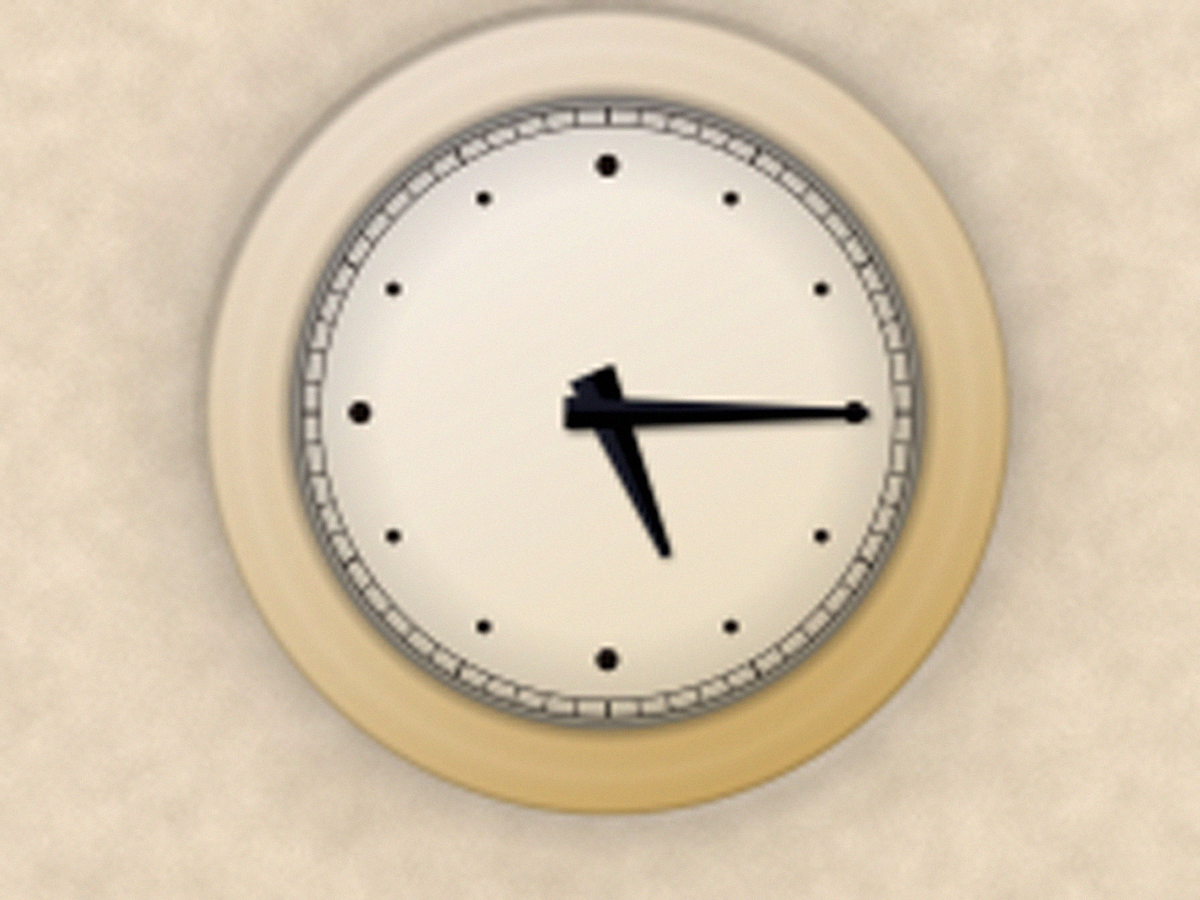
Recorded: h=5 m=15
